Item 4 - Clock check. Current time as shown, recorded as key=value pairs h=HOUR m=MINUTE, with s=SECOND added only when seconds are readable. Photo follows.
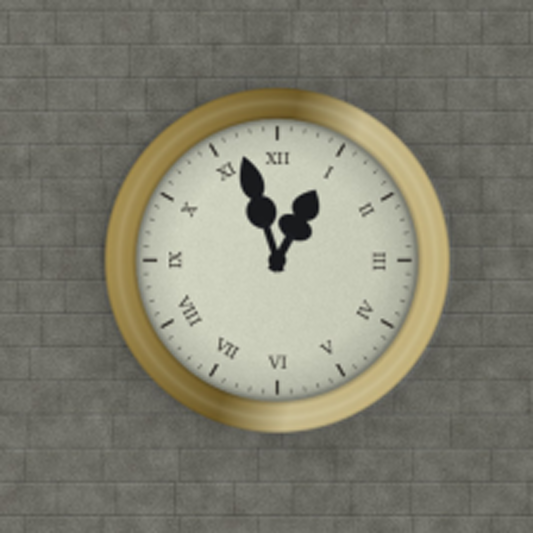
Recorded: h=12 m=57
